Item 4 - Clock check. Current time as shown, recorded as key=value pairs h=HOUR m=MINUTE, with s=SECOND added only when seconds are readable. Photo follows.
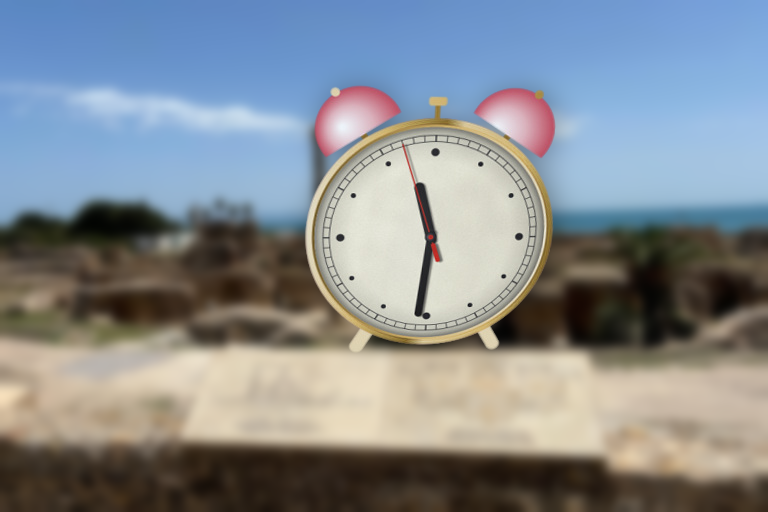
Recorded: h=11 m=30 s=57
